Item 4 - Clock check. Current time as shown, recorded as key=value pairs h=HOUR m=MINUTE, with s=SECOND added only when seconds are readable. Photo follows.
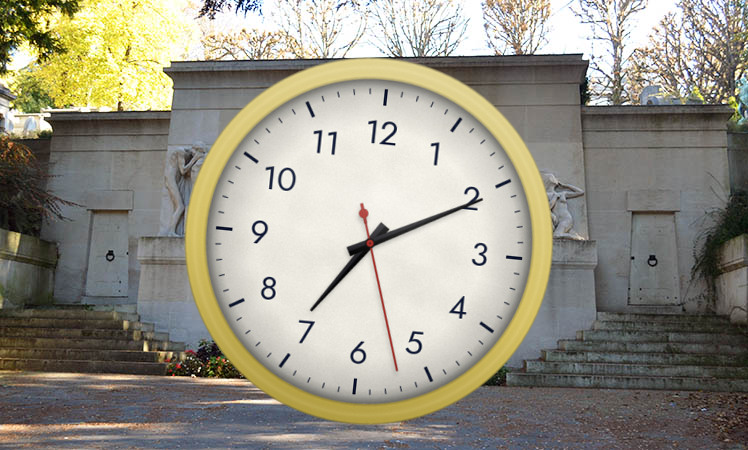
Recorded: h=7 m=10 s=27
